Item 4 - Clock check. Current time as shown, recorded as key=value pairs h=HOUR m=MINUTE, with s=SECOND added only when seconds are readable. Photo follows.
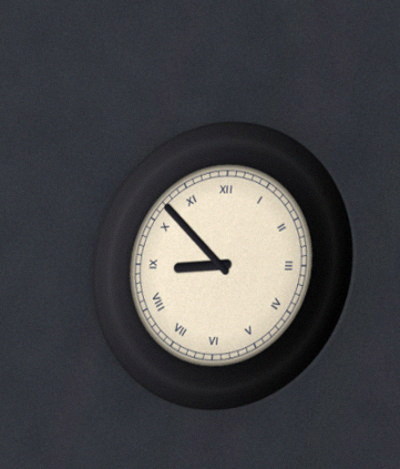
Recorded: h=8 m=52
